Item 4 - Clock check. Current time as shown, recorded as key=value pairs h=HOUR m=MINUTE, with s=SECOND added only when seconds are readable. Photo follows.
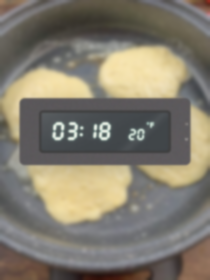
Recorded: h=3 m=18
